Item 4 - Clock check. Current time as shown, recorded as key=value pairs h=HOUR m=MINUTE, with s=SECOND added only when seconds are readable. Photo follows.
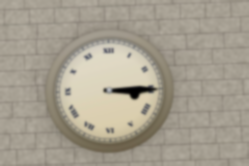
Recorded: h=3 m=15
